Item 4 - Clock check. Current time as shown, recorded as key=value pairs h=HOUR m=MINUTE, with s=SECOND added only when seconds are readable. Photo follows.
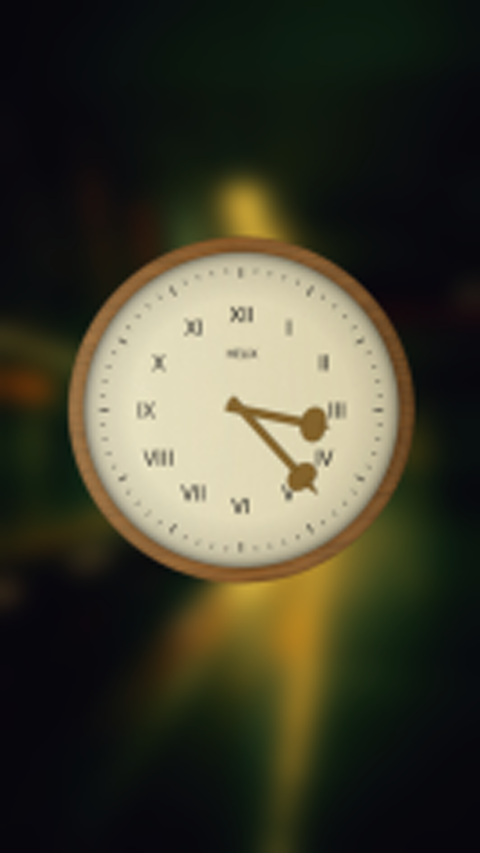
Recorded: h=3 m=23
